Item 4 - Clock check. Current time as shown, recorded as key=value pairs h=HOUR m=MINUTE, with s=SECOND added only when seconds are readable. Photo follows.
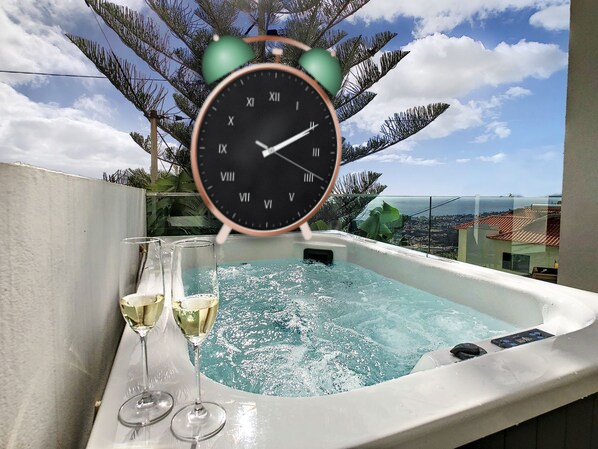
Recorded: h=2 m=10 s=19
